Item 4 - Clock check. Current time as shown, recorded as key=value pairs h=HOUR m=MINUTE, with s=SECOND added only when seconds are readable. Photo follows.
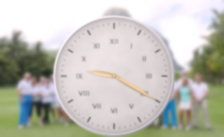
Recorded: h=9 m=20
